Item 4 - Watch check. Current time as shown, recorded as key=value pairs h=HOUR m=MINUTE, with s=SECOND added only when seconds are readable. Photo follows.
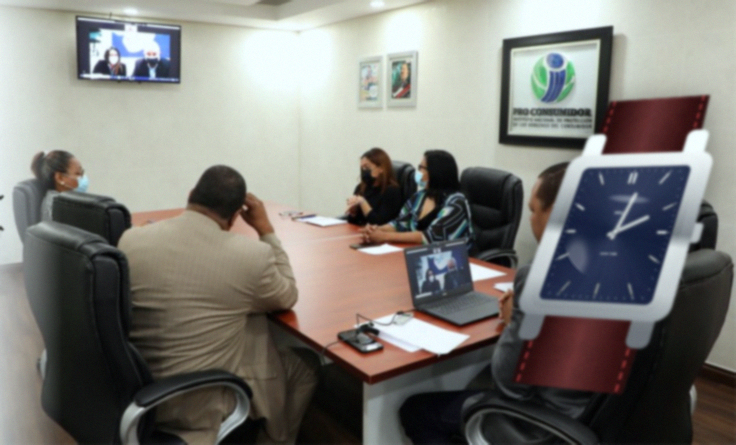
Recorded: h=2 m=2
